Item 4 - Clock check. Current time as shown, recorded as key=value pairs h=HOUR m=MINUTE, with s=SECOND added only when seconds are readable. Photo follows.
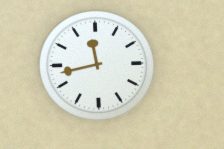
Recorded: h=11 m=43
